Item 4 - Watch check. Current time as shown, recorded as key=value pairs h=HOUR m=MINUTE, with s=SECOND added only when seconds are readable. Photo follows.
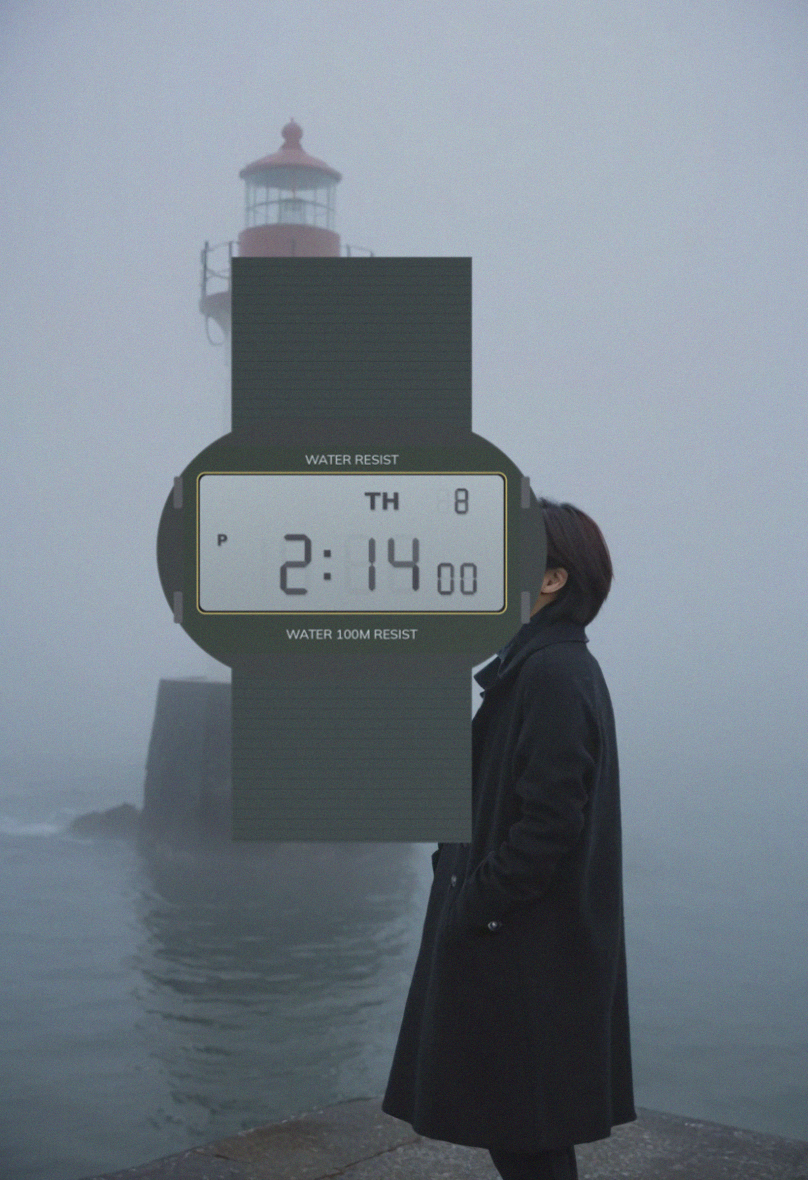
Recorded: h=2 m=14 s=0
